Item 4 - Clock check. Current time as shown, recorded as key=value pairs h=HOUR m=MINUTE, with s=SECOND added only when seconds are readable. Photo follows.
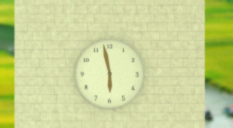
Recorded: h=5 m=58
